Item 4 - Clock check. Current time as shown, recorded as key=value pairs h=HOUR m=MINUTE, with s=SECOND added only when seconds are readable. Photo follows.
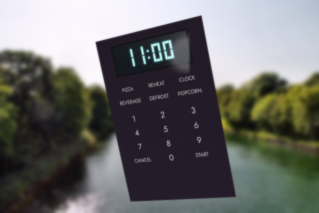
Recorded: h=11 m=0
